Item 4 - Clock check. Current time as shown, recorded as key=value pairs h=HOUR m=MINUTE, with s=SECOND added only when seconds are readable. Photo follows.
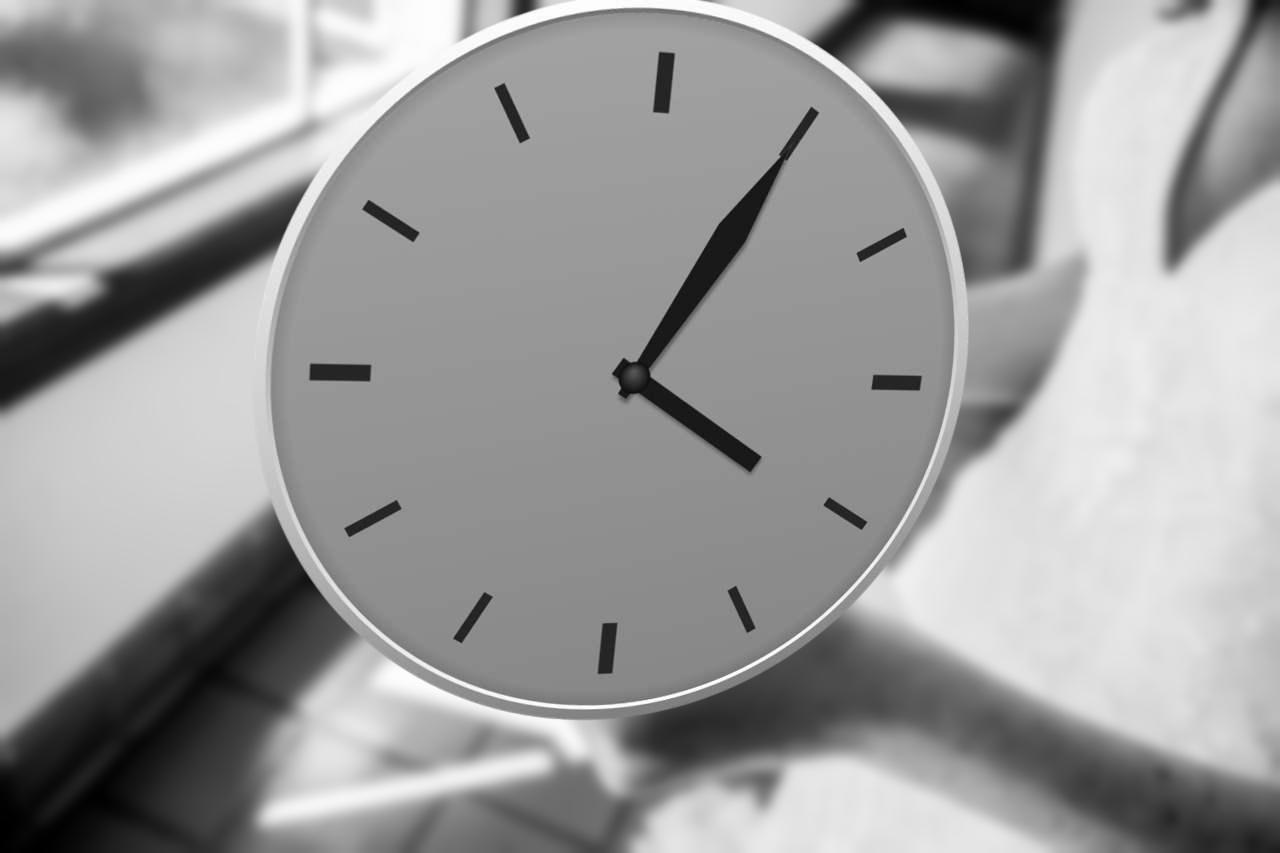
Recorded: h=4 m=5
